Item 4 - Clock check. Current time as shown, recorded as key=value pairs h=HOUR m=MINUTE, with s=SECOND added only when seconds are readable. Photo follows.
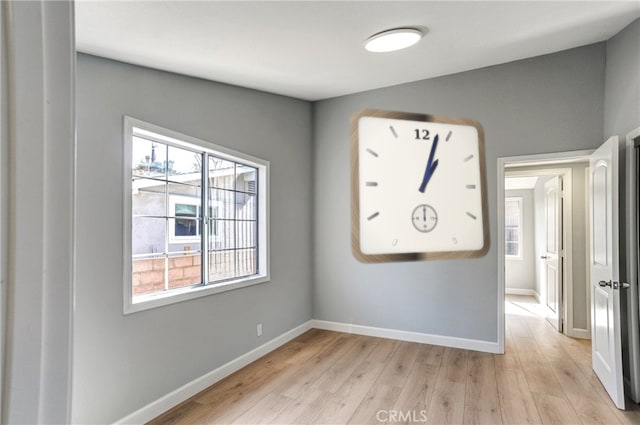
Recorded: h=1 m=3
